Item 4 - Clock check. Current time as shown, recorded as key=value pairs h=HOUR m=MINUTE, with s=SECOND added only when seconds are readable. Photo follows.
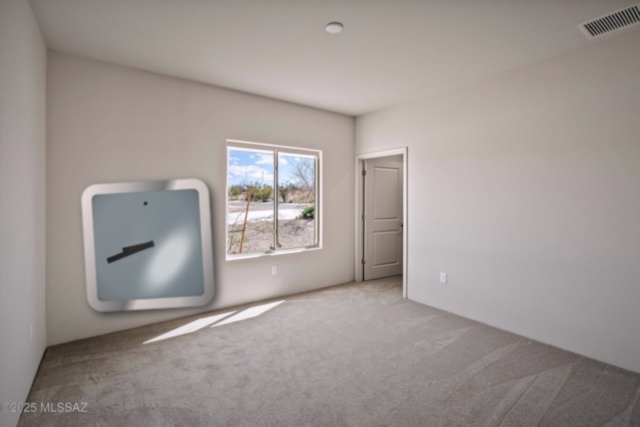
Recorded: h=8 m=42
